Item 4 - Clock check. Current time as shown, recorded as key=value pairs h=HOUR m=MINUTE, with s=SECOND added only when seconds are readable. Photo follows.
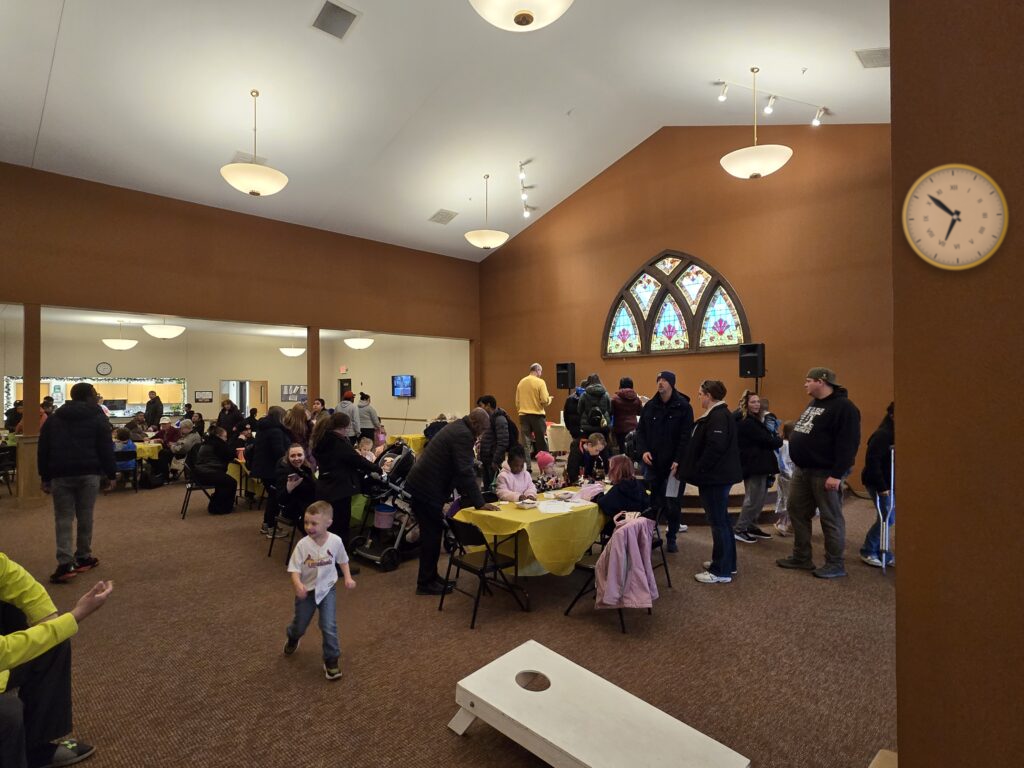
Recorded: h=6 m=52
